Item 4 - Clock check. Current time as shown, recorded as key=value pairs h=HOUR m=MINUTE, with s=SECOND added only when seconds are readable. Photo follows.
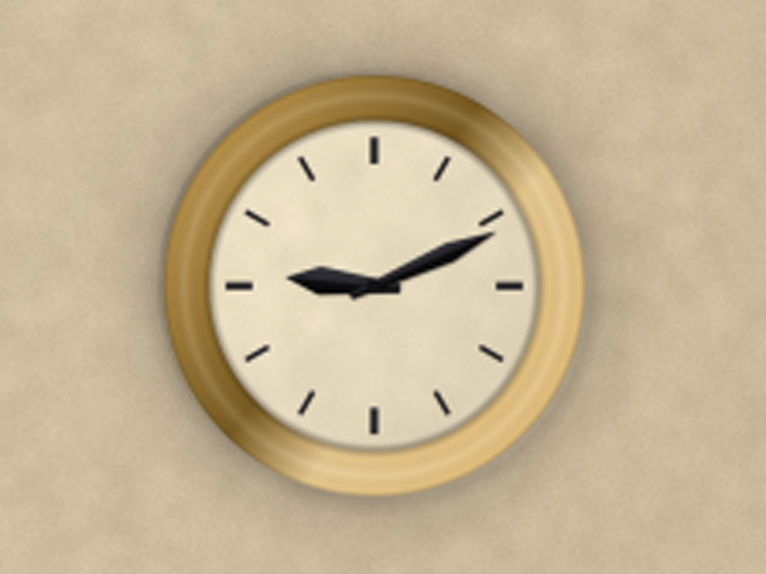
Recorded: h=9 m=11
